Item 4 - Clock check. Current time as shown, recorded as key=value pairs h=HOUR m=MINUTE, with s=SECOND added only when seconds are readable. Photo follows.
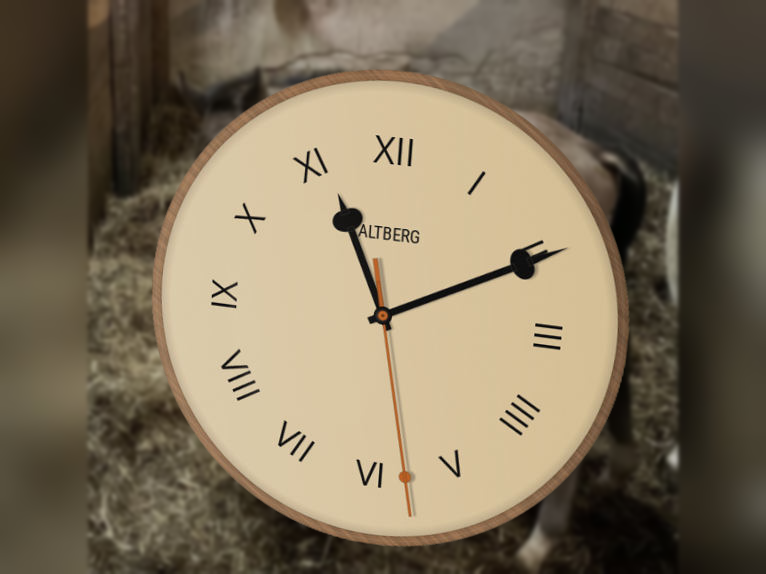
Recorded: h=11 m=10 s=28
